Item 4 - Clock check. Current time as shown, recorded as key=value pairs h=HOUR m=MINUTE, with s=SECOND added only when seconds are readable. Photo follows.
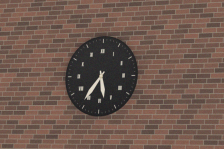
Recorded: h=5 m=36
